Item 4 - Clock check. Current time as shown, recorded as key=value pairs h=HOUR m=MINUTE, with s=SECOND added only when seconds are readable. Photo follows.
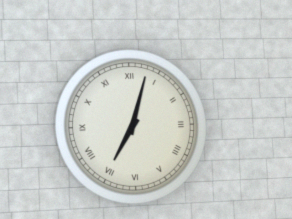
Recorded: h=7 m=3
